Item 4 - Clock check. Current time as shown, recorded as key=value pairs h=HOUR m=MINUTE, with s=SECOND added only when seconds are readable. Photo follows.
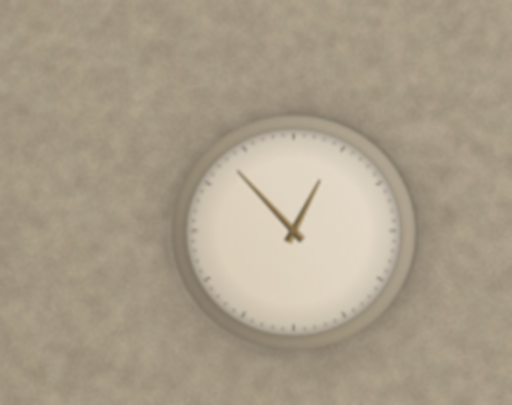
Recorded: h=12 m=53
